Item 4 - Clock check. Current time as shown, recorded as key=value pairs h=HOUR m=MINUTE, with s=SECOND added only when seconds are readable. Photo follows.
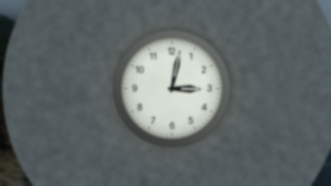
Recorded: h=3 m=2
